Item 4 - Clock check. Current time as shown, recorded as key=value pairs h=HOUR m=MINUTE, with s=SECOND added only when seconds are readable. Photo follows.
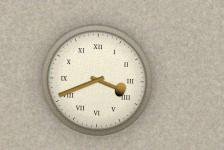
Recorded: h=3 m=41
